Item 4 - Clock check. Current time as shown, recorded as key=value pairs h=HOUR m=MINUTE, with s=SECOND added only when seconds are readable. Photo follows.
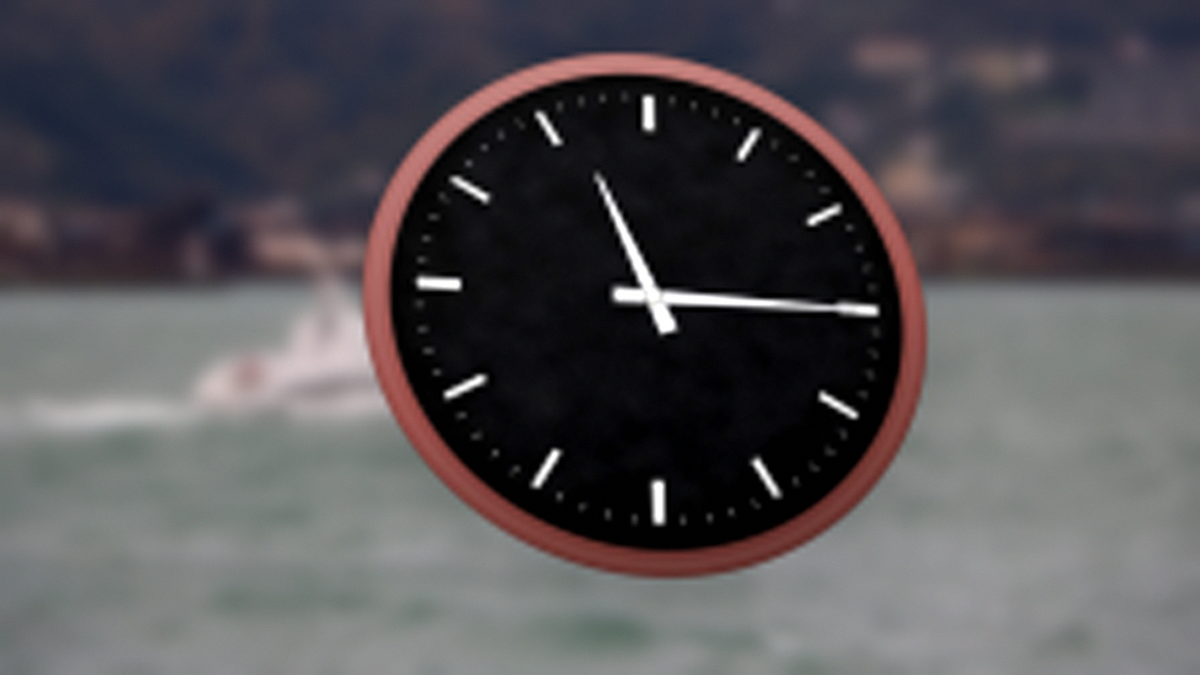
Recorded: h=11 m=15
